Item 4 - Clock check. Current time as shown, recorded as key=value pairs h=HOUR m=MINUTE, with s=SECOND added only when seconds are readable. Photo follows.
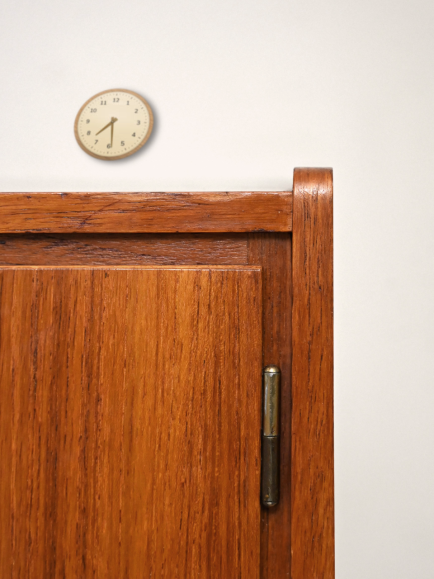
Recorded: h=7 m=29
